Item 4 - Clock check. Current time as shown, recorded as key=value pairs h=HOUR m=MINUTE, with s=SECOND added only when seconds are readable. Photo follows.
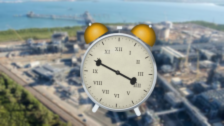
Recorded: h=3 m=49
